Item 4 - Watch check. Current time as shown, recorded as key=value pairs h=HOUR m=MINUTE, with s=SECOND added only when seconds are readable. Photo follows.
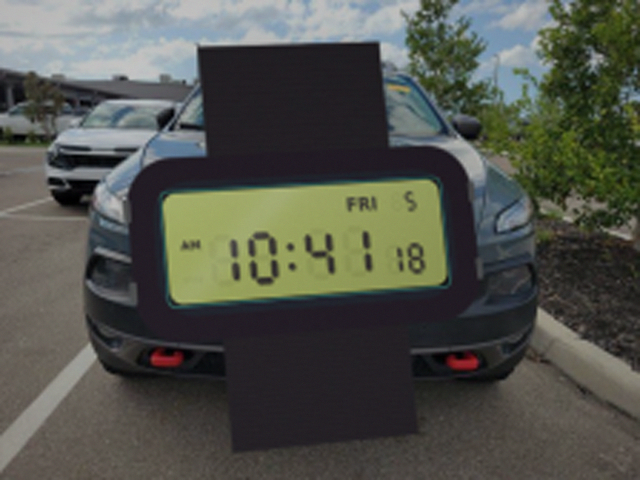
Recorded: h=10 m=41 s=18
